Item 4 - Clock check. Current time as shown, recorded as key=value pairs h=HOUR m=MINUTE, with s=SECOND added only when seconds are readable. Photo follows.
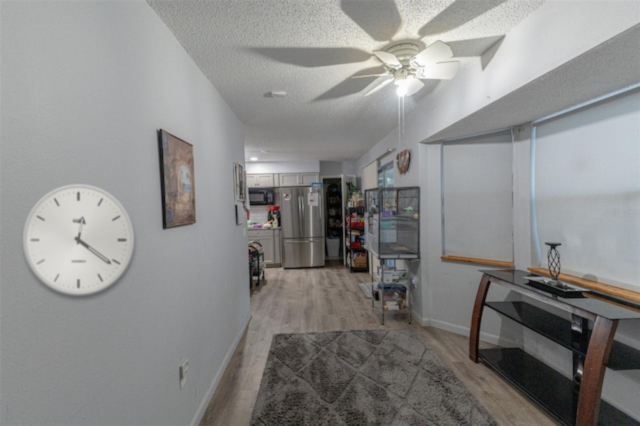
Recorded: h=12 m=21
